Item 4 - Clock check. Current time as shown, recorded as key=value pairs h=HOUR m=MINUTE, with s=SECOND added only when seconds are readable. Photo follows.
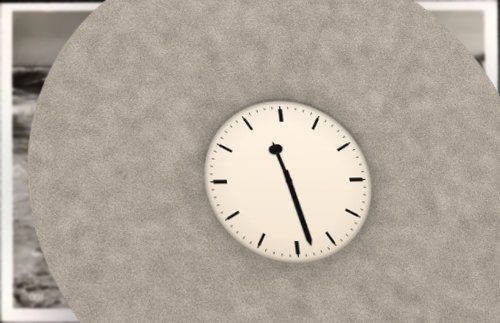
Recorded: h=11 m=28
